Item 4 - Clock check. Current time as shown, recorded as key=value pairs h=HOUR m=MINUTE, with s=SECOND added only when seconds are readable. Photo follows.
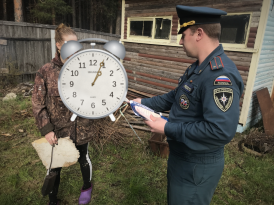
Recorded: h=1 m=4
